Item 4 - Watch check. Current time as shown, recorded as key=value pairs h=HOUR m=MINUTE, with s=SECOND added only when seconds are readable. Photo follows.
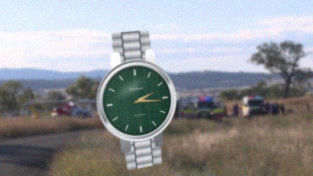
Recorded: h=2 m=16
